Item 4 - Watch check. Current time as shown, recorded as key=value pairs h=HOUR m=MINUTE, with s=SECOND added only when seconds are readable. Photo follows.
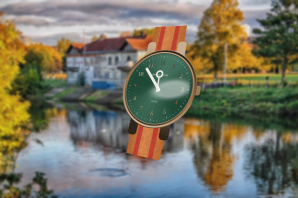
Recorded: h=11 m=53
